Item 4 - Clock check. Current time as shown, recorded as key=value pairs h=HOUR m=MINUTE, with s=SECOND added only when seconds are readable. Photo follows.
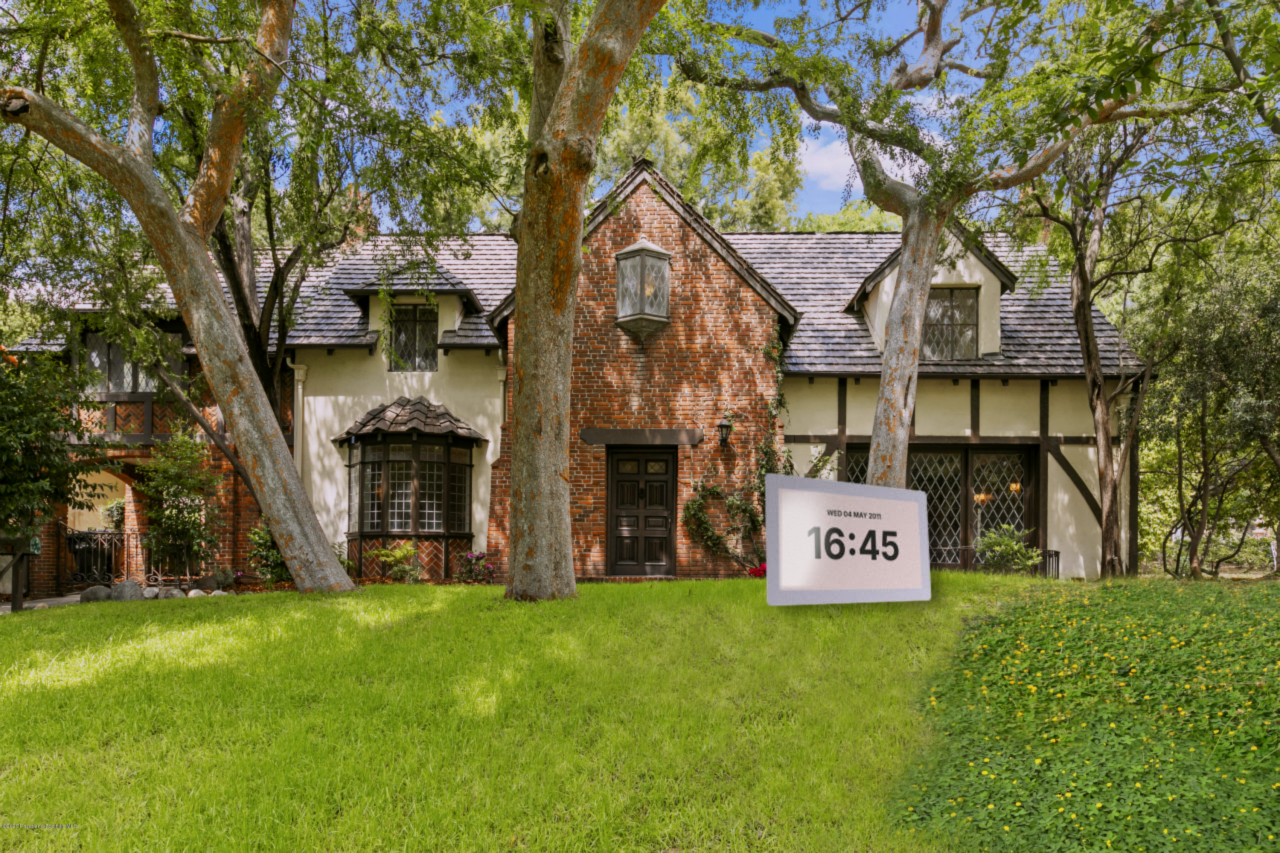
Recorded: h=16 m=45
